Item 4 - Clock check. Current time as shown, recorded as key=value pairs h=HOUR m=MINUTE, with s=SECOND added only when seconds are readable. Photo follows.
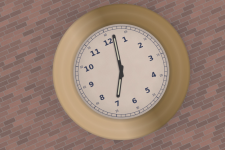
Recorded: h=7 m=2
